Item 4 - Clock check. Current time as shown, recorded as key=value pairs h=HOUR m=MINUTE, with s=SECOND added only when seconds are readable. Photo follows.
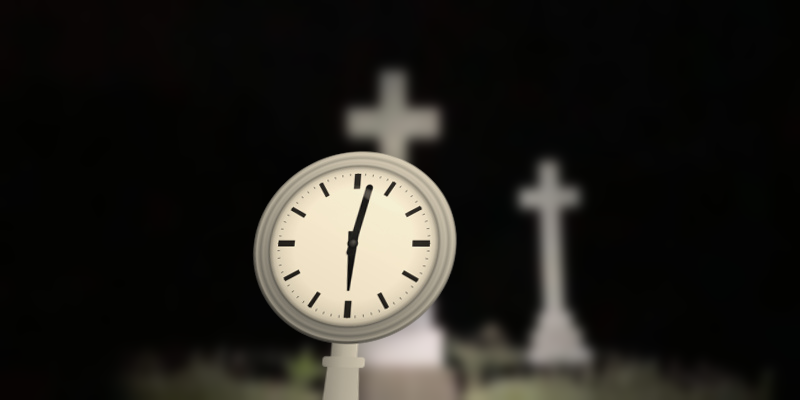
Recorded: h=6 m=2
